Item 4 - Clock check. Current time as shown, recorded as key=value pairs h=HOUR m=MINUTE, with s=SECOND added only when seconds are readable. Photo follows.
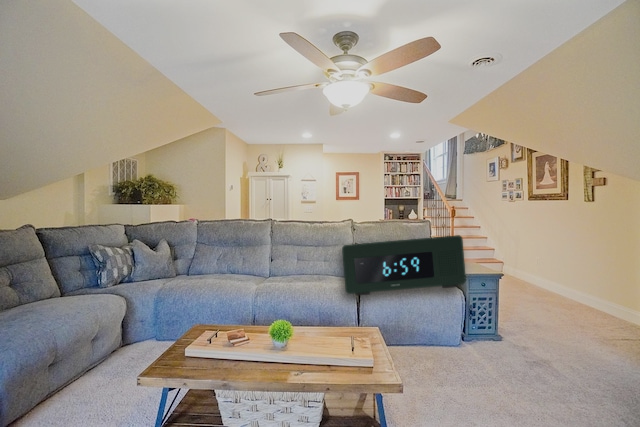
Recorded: h=6 m=59
